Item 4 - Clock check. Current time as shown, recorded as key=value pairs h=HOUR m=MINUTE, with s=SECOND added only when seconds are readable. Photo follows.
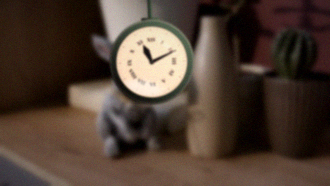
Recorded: h=11 m=11
